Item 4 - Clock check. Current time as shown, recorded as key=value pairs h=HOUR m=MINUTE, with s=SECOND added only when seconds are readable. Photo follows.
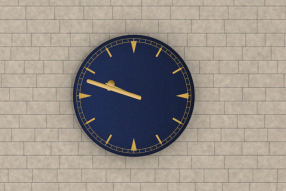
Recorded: h=9 m=48
